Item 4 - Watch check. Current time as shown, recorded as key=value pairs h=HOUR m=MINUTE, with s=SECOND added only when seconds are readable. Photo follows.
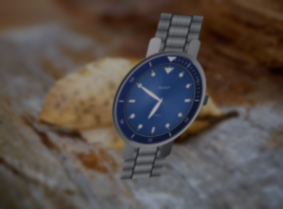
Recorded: h=6 m=50
